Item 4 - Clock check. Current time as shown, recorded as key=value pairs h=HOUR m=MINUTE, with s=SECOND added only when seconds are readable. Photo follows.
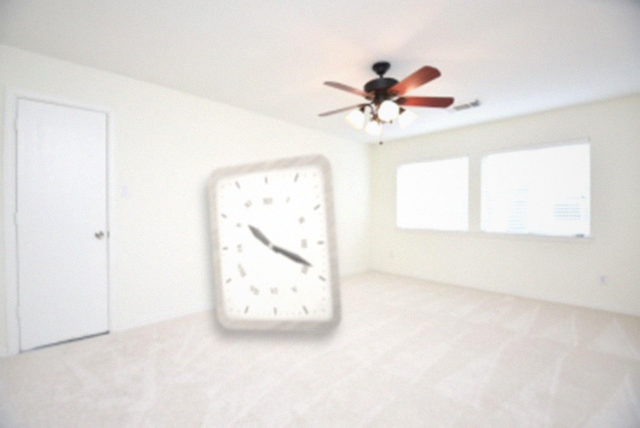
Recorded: h=10 m=19
